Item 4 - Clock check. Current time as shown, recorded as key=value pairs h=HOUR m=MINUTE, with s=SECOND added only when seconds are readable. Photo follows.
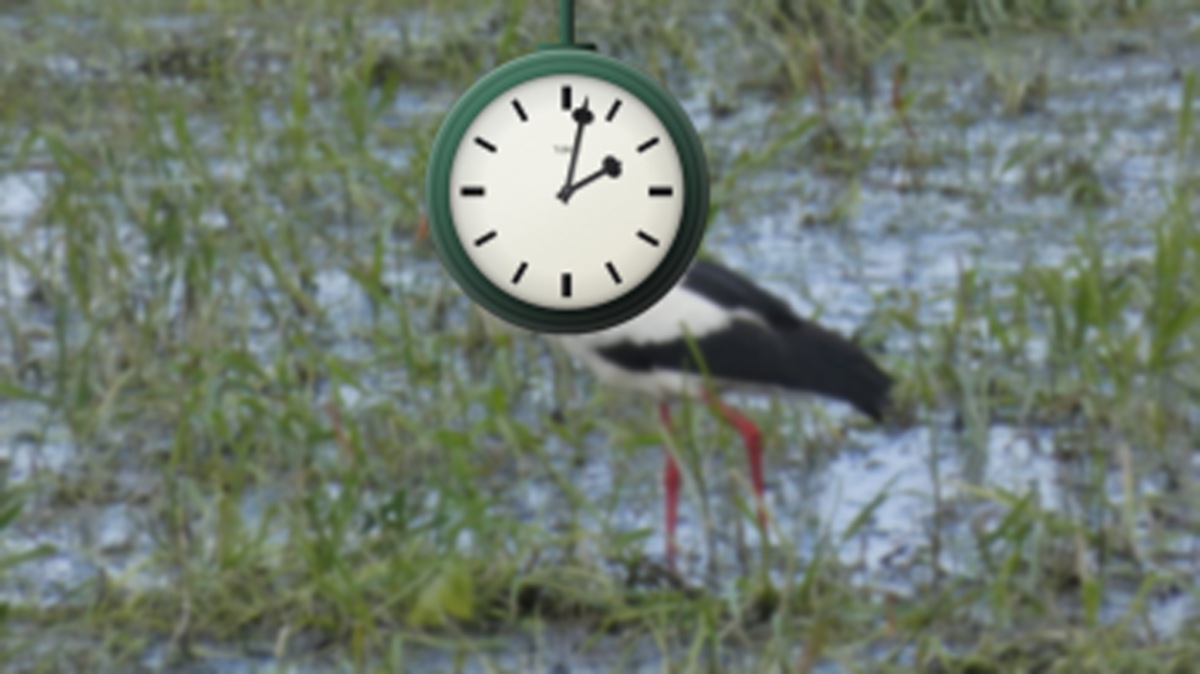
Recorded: h=2 m=2
